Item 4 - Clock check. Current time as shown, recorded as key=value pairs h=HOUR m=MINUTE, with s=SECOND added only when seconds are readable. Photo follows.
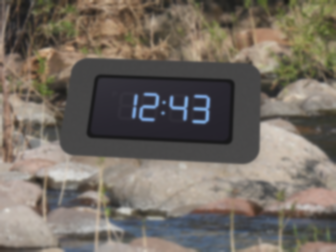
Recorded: h=12 m=43
